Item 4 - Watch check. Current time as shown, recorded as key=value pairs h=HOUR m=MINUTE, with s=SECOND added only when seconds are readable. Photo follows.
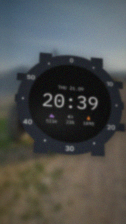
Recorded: h=20 m=39
